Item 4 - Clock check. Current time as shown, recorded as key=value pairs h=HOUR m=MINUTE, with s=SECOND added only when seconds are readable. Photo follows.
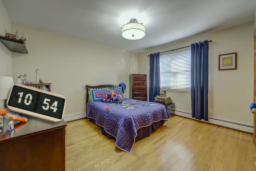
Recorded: h=10 m=54
